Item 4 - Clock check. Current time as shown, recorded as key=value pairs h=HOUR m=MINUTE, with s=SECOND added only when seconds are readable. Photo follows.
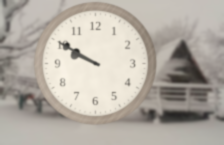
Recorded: h=9 m=50
